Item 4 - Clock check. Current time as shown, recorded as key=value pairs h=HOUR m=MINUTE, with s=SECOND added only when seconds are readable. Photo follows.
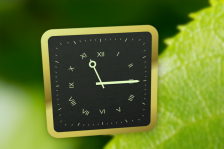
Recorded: h=11 m=15
